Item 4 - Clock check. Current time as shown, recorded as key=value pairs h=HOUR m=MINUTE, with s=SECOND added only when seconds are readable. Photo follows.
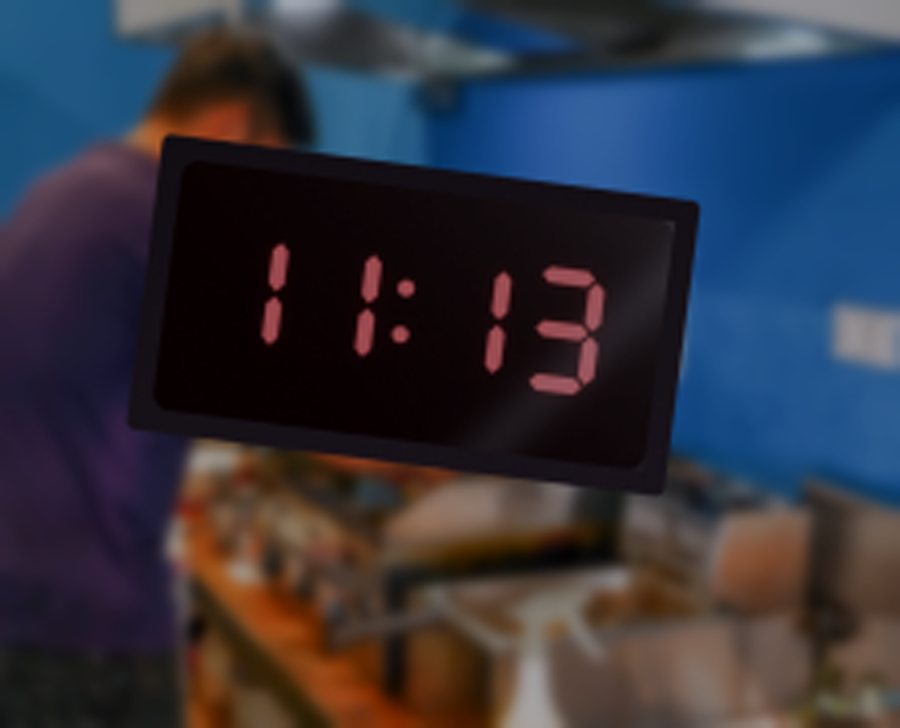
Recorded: h=11 m=13
